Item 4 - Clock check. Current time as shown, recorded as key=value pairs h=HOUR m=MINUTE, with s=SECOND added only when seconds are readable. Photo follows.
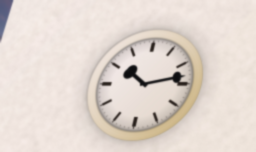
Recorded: h=10 m=13
